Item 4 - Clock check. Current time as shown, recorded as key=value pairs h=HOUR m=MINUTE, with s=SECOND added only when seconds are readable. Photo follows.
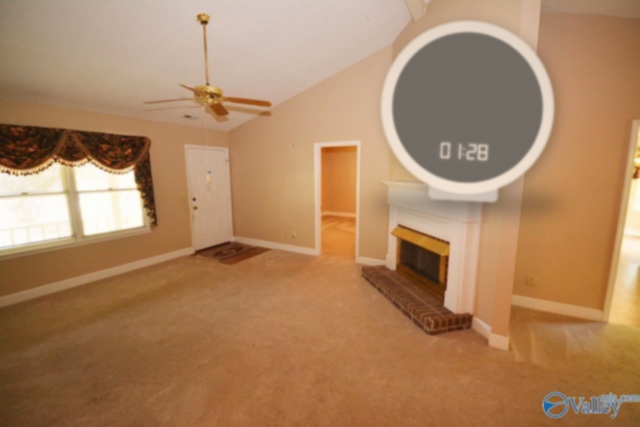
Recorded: h=1 m=28
